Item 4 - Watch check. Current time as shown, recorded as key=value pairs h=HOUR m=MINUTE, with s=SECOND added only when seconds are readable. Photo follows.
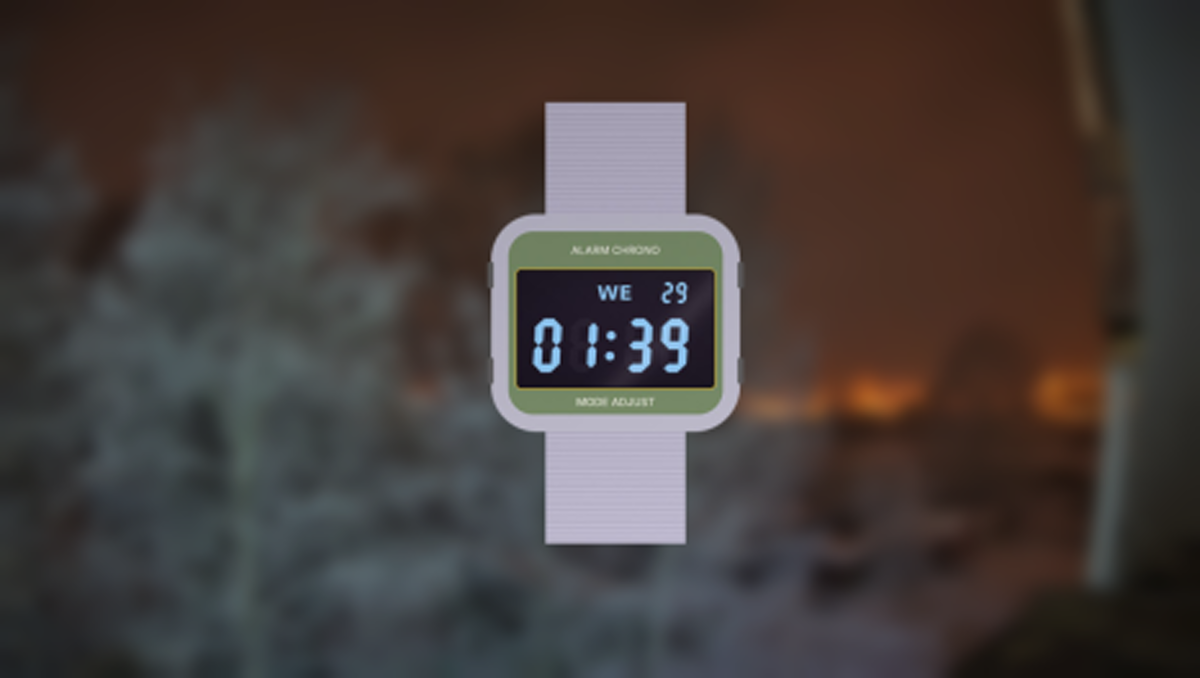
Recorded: h=1 m=39
